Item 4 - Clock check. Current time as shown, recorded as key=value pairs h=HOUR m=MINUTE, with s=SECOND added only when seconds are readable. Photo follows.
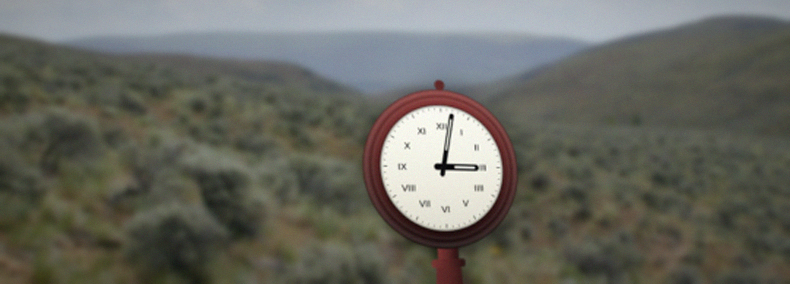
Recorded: h=3 m=2
